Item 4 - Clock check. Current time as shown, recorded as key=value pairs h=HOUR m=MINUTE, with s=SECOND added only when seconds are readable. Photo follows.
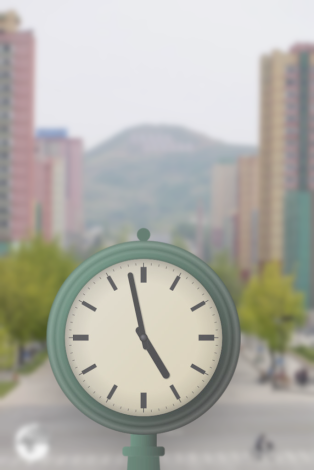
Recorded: h=4 m=58
